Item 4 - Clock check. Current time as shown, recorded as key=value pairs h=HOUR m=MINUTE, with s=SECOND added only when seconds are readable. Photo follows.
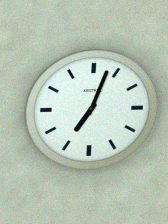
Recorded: h=7 m=3
